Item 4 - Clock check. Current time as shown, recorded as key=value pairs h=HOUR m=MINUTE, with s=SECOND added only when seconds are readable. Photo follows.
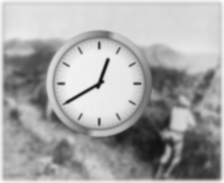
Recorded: h=12 m=40
